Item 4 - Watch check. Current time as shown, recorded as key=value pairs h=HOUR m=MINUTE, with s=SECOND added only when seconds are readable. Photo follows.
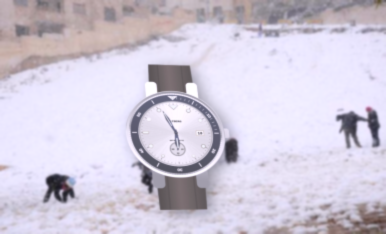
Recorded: h=5 m=56
